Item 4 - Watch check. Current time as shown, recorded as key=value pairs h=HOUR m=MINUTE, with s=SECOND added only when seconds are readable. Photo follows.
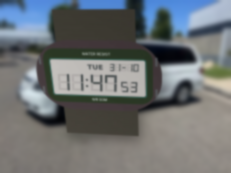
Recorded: h=11 m=47 s=53
